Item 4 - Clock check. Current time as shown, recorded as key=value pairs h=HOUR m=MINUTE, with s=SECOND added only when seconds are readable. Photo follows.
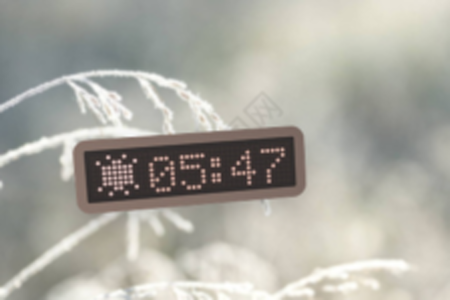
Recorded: h=5 m=47
